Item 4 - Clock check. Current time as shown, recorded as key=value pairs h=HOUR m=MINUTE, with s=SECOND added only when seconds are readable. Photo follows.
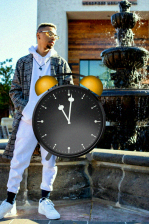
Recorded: h=11 m=1
